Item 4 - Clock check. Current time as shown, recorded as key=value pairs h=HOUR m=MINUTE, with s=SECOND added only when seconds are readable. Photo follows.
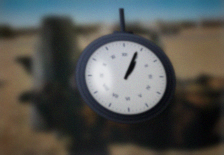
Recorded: h=1 m=4
